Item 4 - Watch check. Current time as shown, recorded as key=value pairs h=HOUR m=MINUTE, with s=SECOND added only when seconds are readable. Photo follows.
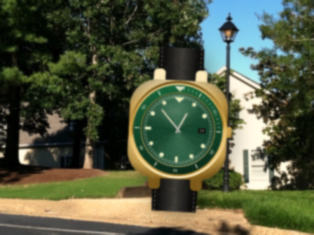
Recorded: h=12 m=53
